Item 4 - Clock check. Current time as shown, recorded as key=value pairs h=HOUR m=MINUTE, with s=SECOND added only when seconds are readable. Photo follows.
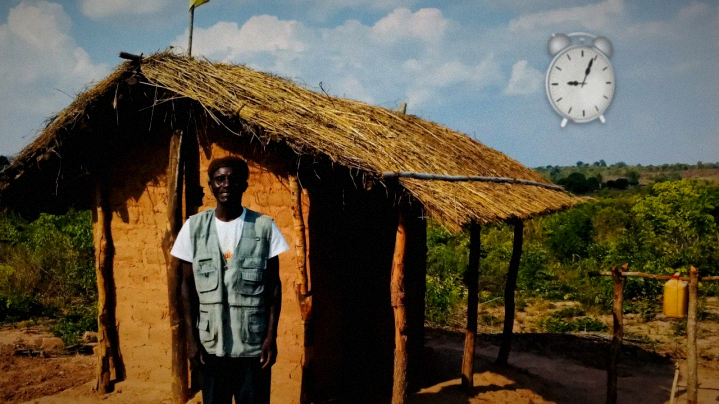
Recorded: h=9 m=4
